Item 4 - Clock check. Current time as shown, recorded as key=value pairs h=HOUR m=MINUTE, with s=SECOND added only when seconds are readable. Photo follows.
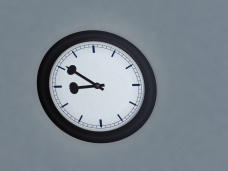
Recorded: h=8 m=51
